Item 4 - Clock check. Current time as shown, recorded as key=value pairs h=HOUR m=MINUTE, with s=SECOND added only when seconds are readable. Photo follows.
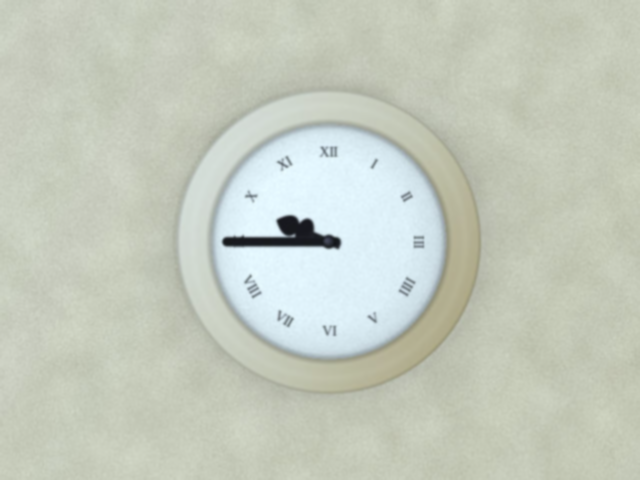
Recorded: h=9 m=45
